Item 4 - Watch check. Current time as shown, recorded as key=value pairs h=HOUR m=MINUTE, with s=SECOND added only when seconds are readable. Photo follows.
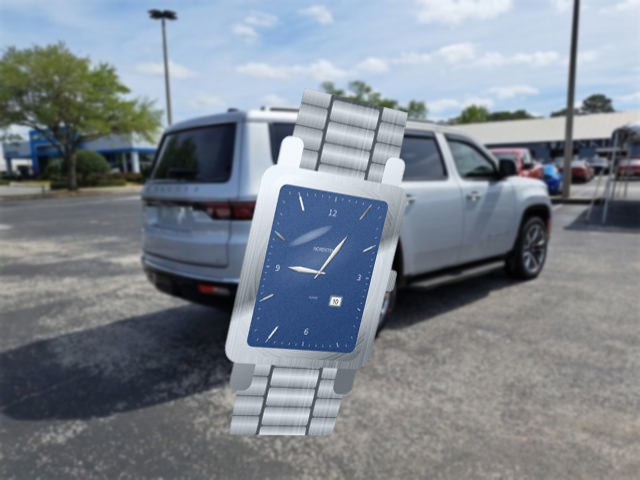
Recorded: h=9 m=5
